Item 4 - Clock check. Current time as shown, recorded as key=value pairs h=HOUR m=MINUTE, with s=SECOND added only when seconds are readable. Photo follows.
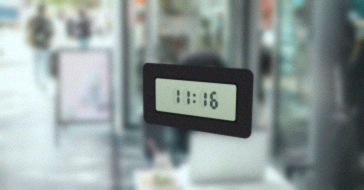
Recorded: h=11 m=16
